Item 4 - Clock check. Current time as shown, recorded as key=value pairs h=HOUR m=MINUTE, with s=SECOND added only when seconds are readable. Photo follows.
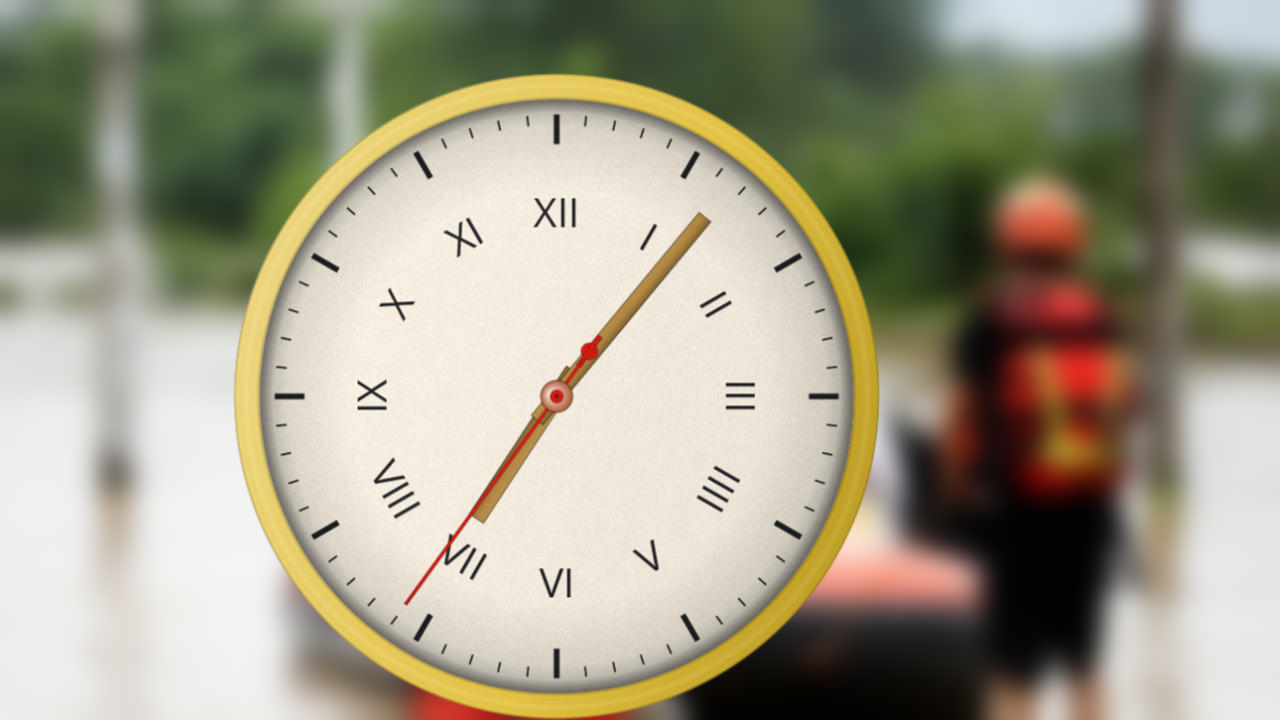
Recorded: h=7 m=6 s=36
